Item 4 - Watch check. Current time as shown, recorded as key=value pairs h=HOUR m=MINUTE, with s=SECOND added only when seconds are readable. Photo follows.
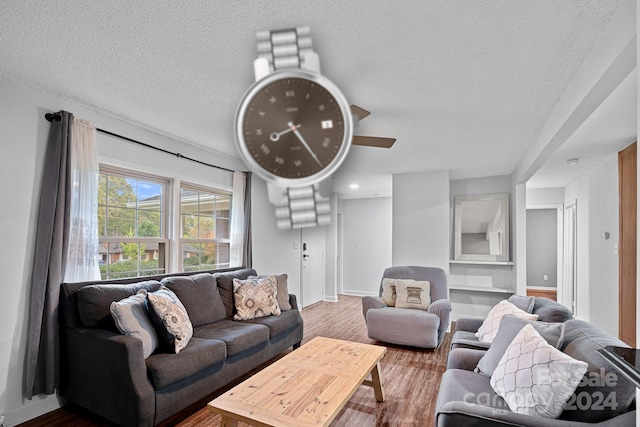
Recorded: h=8 m=25
